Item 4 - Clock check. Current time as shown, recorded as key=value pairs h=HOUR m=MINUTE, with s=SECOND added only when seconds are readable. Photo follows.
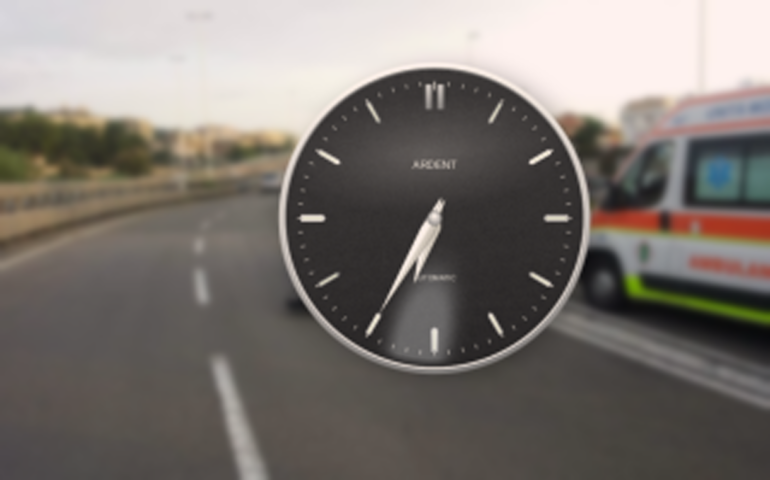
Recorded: h=6 m=35
